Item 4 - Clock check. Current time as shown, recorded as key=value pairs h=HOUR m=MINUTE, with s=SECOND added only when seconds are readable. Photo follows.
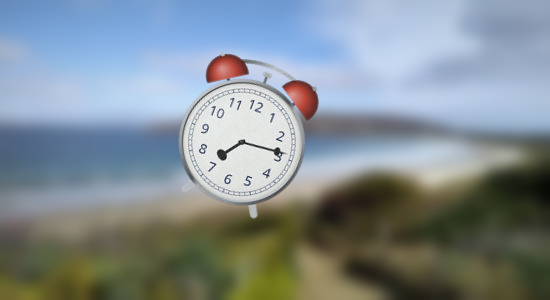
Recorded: h=7 m=14
